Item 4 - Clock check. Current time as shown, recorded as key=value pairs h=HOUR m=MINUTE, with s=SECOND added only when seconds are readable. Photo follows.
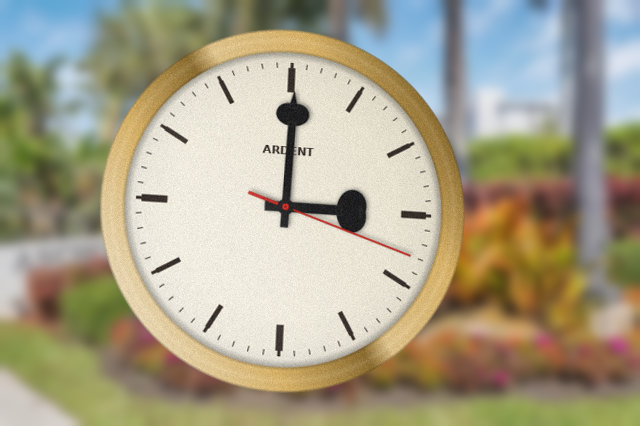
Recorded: h=3 m=0 s=18
